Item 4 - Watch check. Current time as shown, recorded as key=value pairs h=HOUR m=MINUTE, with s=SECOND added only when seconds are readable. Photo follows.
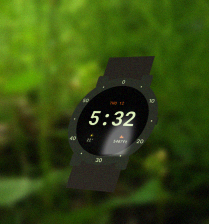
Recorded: h=5 m=32
